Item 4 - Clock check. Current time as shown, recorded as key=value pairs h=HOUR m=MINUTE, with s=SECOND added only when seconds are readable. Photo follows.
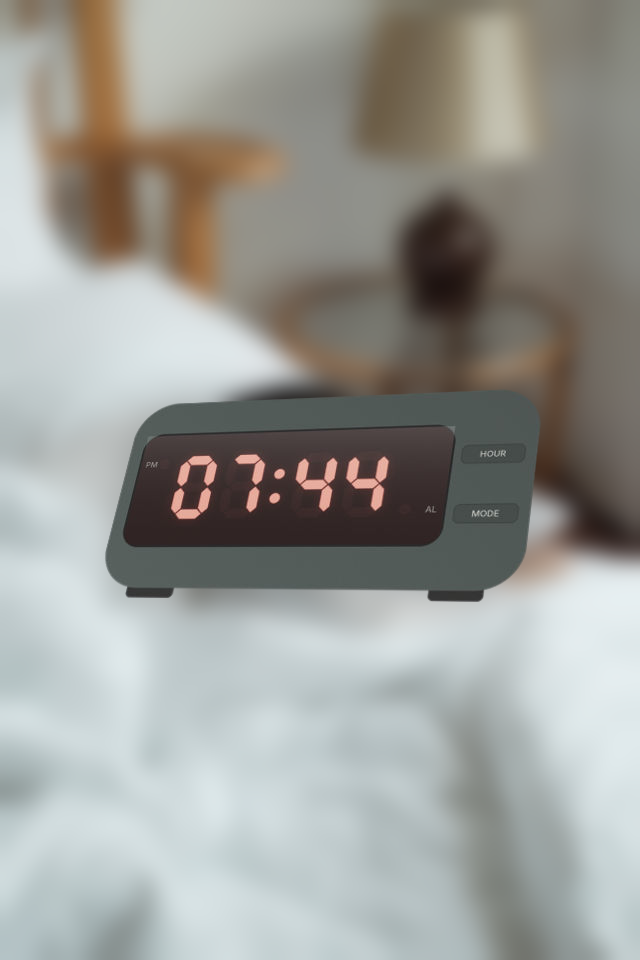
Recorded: h=7 m=44
